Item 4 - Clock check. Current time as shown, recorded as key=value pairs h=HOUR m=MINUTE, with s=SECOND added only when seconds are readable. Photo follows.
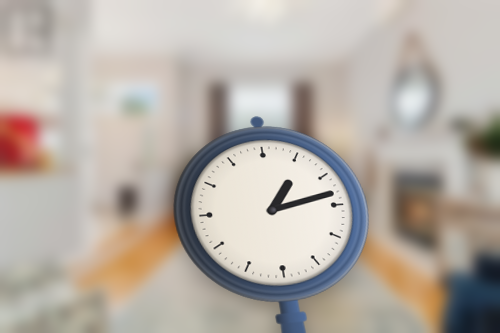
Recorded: h=1 m=13
